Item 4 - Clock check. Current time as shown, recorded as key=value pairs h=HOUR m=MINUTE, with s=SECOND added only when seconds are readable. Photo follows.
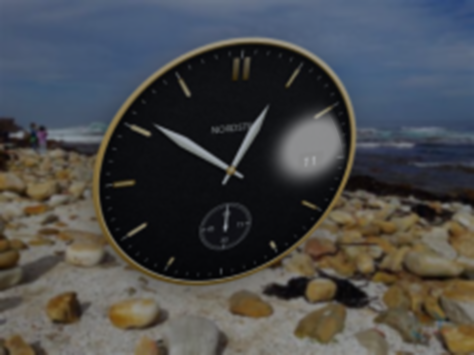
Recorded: h=12 m=51
